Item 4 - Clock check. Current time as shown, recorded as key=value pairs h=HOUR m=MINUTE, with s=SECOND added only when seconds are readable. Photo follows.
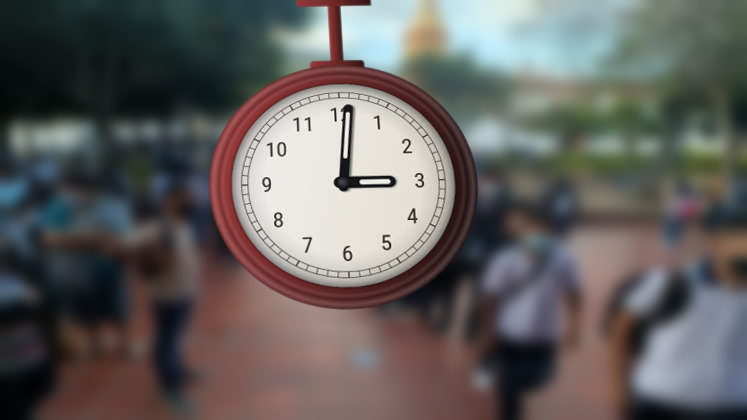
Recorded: h=3 m=1
